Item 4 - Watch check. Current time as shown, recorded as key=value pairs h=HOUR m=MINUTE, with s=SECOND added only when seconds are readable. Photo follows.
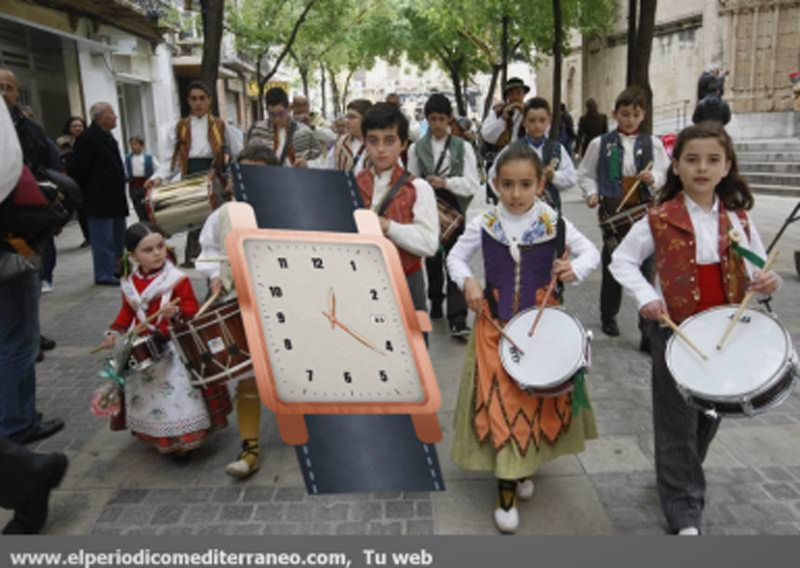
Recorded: h=12 m=22
